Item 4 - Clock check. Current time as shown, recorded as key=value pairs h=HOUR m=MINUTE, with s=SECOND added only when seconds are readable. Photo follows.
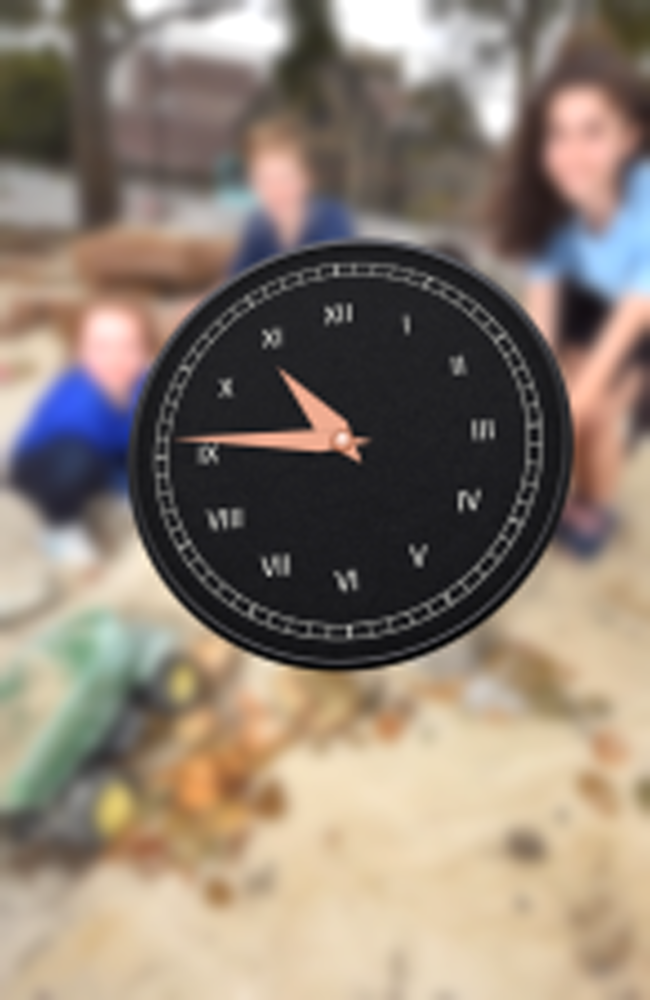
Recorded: h=10 m=46
